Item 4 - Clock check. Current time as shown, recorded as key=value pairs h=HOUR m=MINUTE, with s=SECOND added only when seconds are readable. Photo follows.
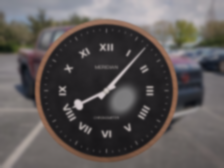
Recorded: h=8 m=7
